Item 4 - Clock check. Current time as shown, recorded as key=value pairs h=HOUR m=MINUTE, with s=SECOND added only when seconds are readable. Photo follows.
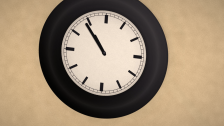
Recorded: h=10 m=54
